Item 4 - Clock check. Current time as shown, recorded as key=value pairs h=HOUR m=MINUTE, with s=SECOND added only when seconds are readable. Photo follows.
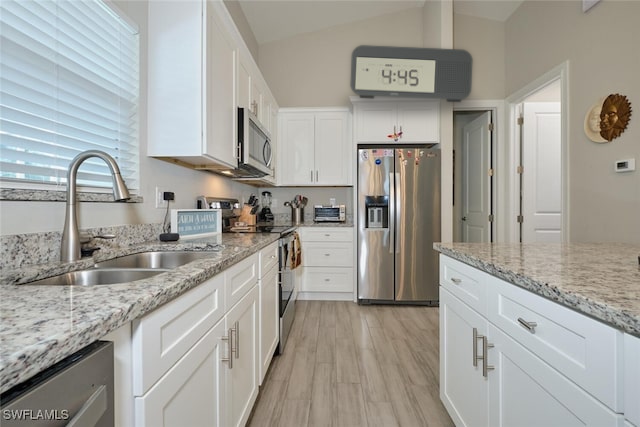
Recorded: h=4 m=45
